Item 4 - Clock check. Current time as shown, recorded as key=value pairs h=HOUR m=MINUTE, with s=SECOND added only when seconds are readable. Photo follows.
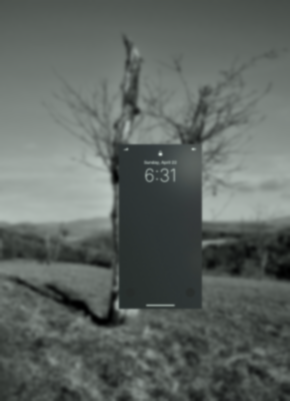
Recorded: h=6 m=31
